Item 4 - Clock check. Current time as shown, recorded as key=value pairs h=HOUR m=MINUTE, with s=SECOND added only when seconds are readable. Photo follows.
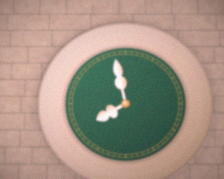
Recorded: h=7 m=58
